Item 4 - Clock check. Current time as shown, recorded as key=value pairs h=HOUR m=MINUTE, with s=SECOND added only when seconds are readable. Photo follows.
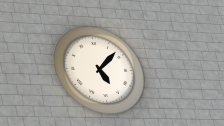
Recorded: h=5 m=8
